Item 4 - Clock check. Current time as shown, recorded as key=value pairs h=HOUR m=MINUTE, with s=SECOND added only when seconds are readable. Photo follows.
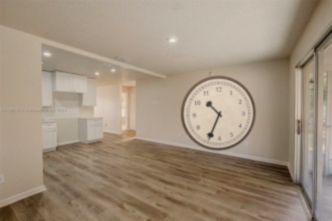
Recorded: h=10 m=34
